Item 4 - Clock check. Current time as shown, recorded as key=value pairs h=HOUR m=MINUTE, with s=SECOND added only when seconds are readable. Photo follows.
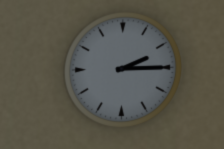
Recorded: h=2 m=15
